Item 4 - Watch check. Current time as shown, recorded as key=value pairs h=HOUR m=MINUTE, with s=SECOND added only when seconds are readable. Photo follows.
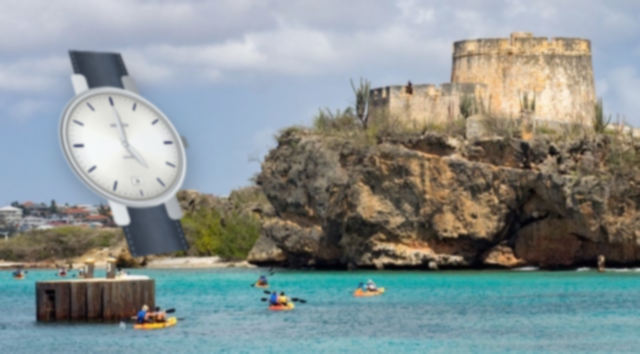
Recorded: h=5 m=0
